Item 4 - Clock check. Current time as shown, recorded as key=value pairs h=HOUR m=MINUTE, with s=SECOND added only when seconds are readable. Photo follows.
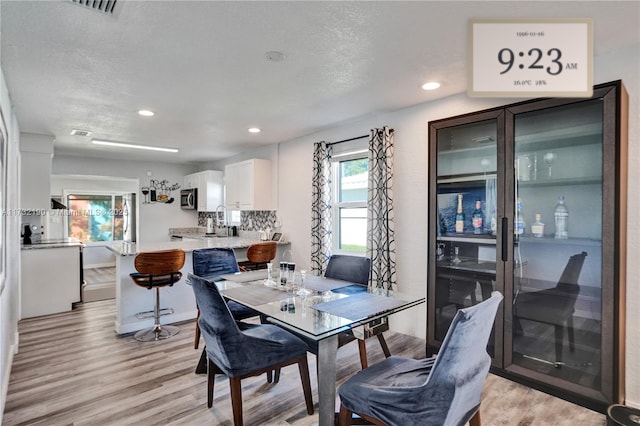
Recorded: h=9 m=23
